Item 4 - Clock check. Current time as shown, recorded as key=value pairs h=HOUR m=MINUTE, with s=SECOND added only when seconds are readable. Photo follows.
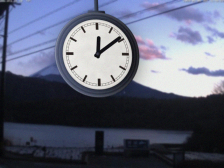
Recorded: h=12 m=9
